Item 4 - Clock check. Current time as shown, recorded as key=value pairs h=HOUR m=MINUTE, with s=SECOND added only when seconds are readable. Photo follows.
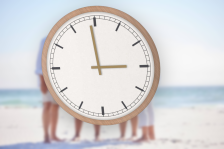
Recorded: h=2 m=59
